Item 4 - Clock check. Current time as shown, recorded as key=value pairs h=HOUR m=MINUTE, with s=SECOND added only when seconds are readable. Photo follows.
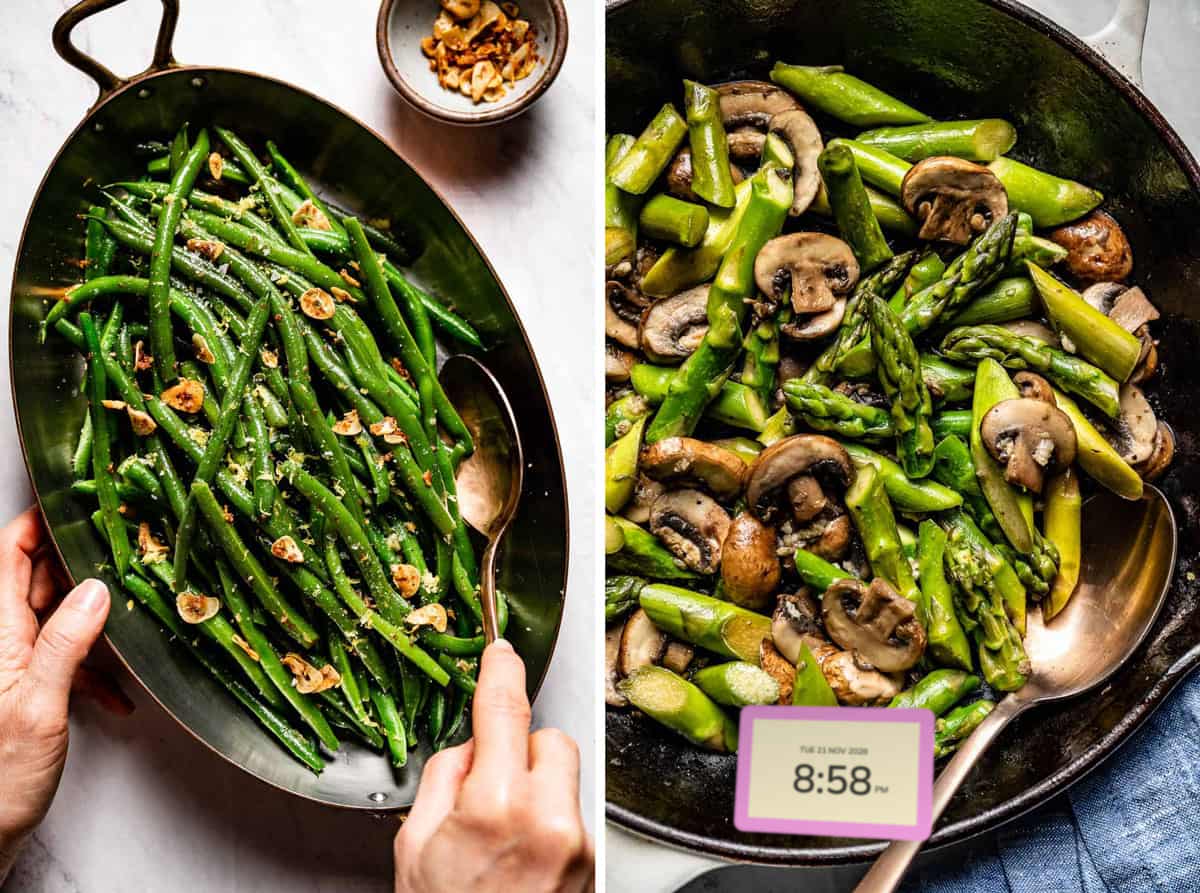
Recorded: h=8 m=58
